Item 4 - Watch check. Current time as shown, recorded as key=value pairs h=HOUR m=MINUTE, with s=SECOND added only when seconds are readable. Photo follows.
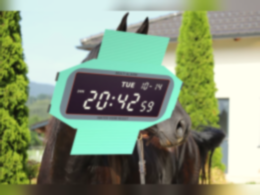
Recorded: h=20 m=42 s=59
